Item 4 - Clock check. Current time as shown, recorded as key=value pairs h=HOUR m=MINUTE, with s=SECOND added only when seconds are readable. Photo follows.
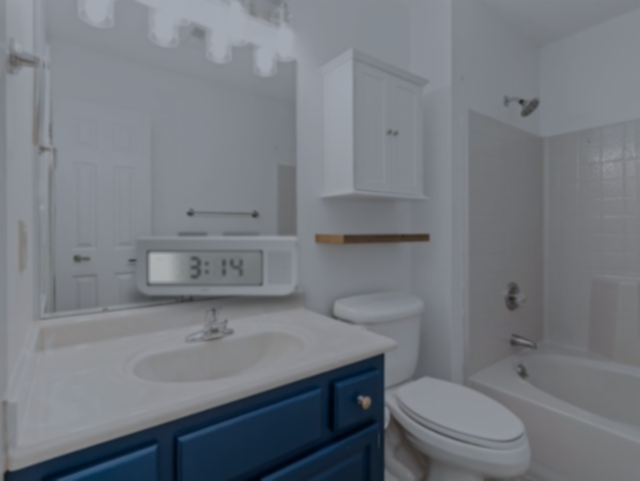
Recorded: h=3 m=14
